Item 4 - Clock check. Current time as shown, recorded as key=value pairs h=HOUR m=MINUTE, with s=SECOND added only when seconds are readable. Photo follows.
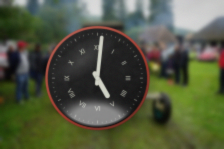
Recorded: h=5 m=1
